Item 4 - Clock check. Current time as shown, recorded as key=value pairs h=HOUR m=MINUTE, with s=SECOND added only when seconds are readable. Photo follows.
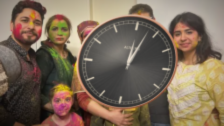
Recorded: h=12 m=3
